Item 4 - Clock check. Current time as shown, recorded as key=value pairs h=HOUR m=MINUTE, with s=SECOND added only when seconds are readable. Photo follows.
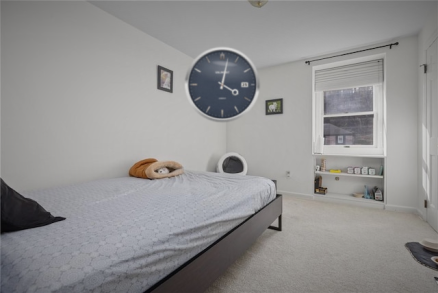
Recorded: h=4 m=2
